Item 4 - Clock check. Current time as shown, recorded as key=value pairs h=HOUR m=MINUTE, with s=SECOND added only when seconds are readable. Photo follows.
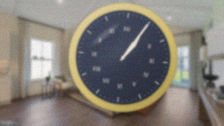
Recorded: h=1 m=5
